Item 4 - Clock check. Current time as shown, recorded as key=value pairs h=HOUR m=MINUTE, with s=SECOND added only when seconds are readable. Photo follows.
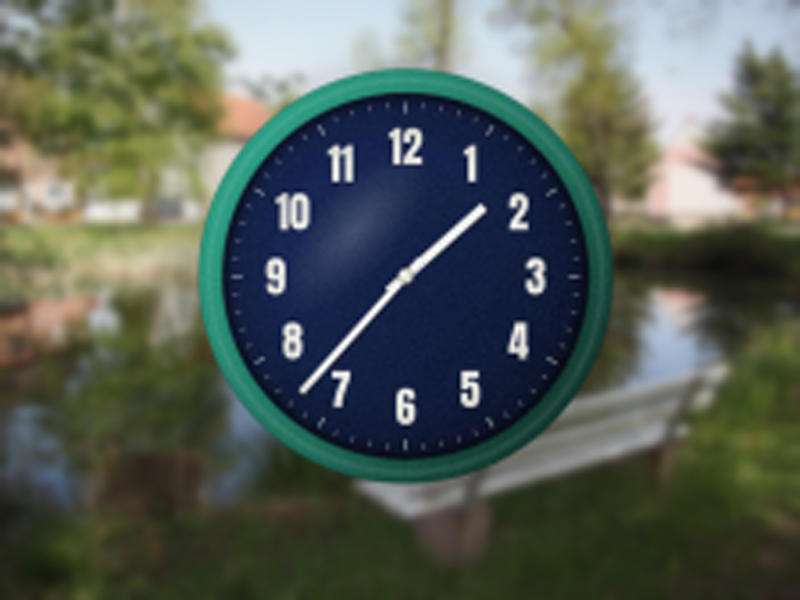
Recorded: h=1 m=37
